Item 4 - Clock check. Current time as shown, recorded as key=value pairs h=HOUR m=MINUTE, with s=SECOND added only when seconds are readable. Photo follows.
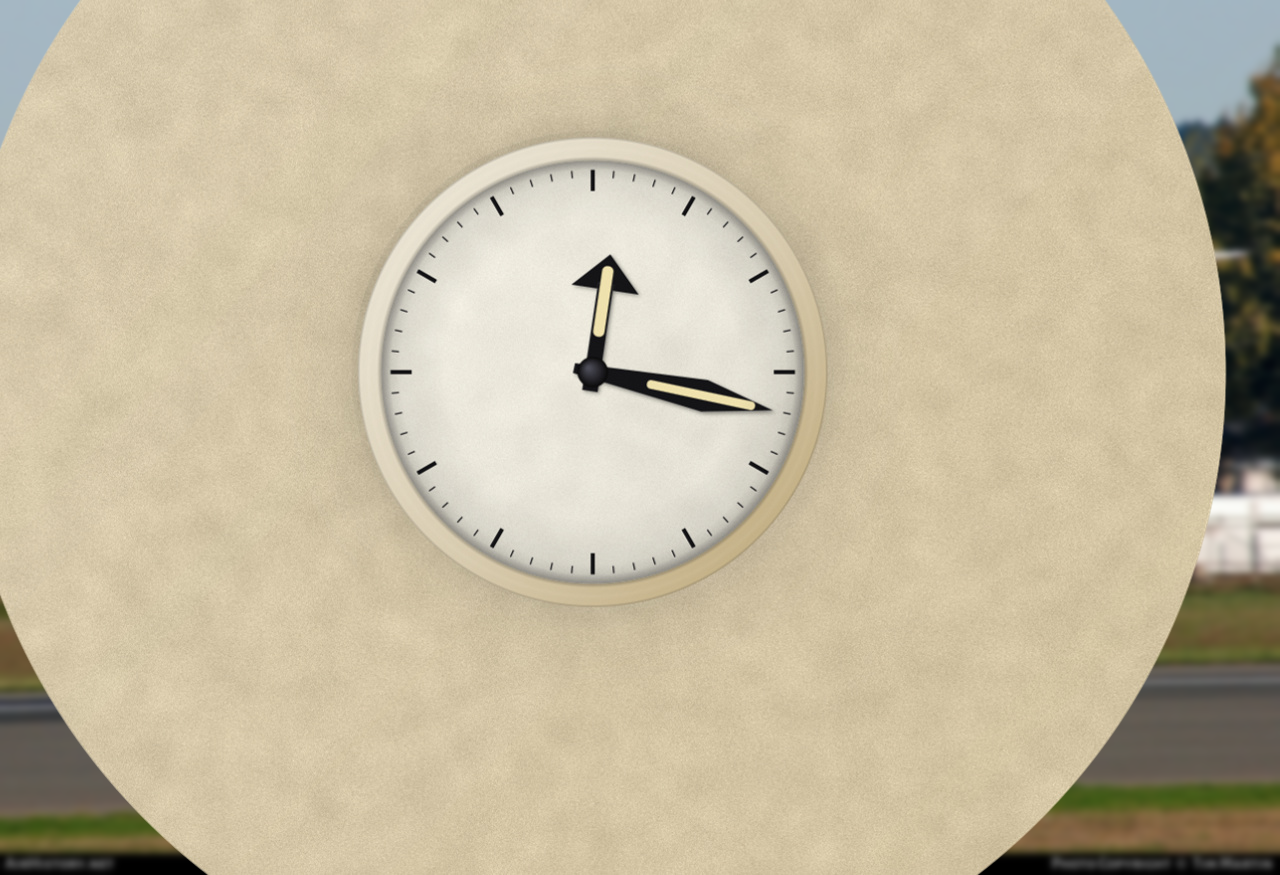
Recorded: h=12 m=17
